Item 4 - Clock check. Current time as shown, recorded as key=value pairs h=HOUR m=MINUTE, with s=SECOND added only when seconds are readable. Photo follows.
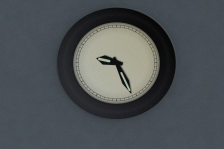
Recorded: h=9 m=26
